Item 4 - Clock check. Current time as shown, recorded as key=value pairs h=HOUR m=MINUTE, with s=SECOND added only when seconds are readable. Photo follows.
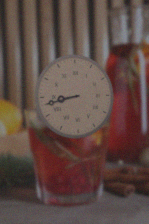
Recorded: h=8 m=43
